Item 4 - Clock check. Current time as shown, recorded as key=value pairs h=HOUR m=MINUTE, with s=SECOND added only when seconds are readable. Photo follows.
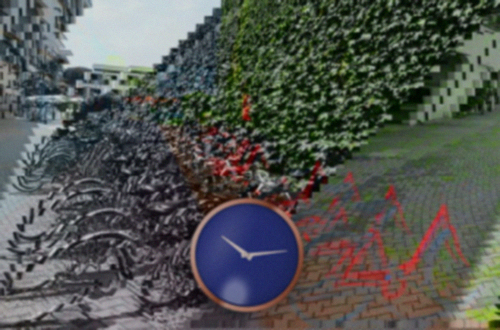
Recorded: h=10 m=14
